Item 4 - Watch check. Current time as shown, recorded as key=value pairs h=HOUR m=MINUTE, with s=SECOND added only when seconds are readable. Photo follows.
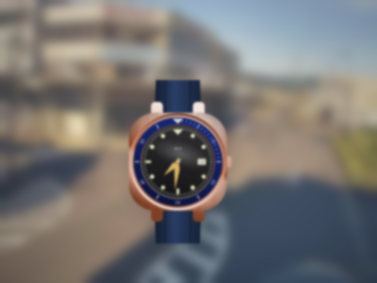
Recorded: h=7 m=31
